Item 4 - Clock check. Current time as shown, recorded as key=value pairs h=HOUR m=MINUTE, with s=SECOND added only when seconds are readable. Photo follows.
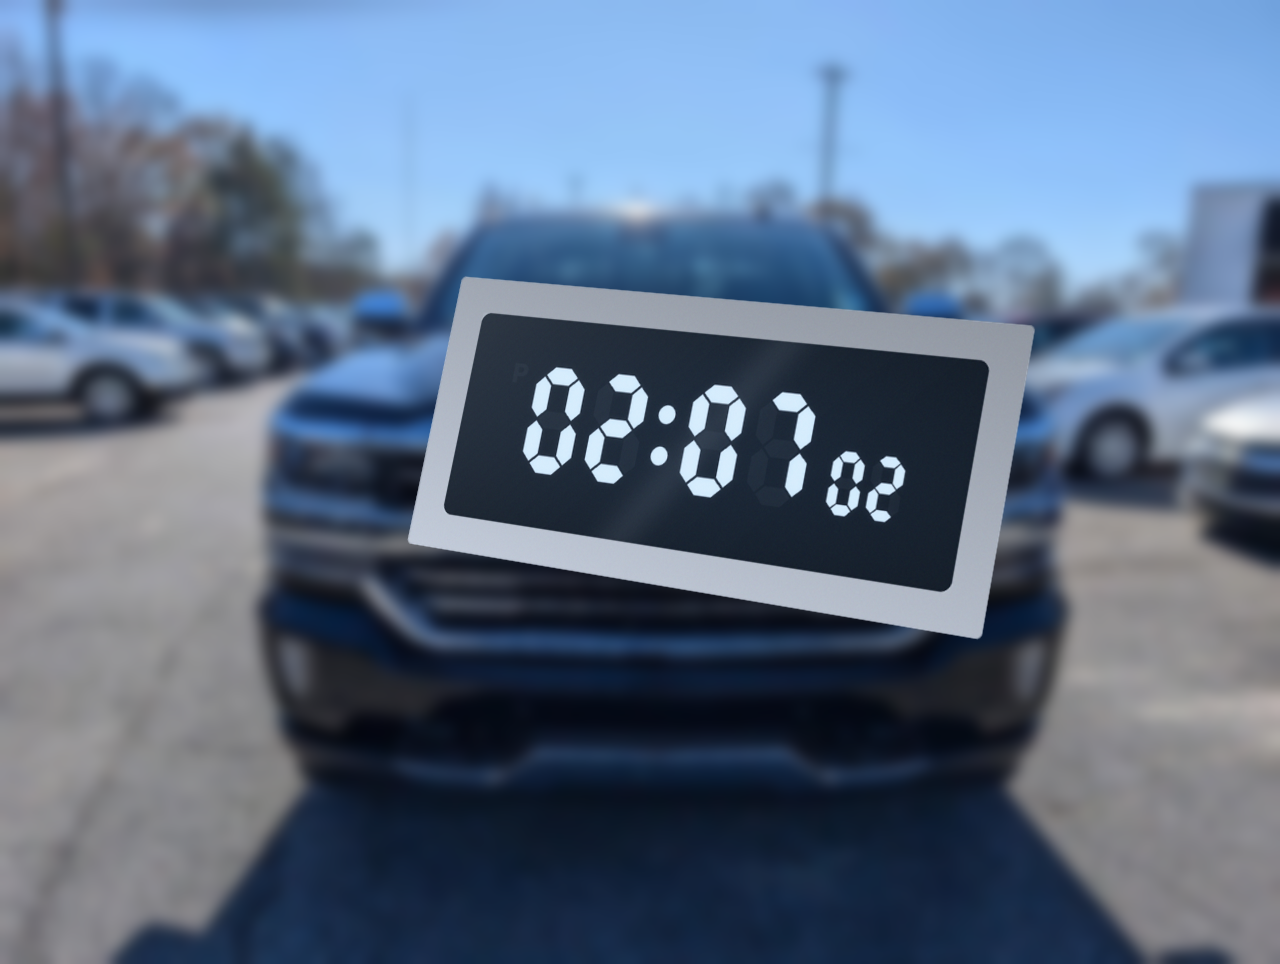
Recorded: h=2 m=7 s=2
